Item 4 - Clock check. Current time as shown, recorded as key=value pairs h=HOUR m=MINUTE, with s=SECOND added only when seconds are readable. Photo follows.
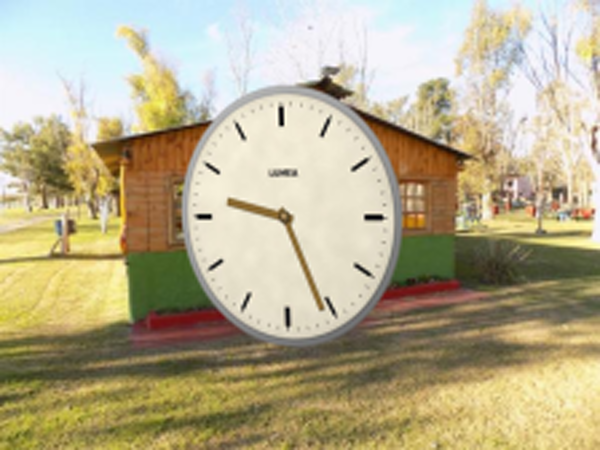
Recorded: h=9 m=26
